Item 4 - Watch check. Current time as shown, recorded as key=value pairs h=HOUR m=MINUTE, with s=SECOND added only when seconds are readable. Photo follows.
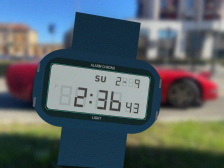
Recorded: h=2 m=36 s=43
